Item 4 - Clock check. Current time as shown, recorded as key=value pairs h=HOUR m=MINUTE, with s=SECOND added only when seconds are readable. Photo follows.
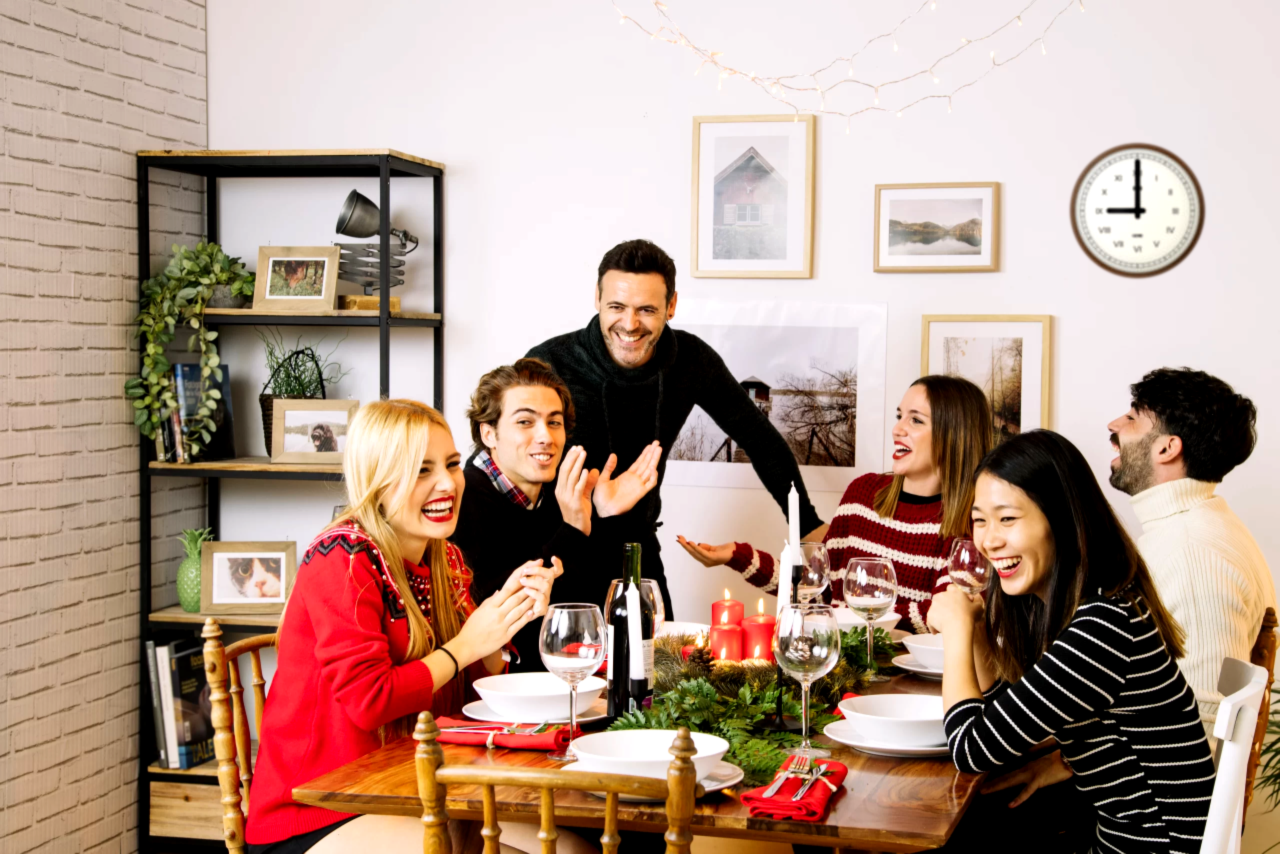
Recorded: h=9 m=0
